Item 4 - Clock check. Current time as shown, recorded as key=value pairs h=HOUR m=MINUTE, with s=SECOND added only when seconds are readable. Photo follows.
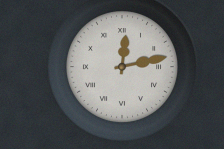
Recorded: h=12 m=13
